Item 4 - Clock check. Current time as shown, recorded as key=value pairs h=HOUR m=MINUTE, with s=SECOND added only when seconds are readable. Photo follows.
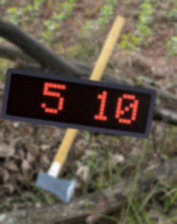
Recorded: h=5 m=10
